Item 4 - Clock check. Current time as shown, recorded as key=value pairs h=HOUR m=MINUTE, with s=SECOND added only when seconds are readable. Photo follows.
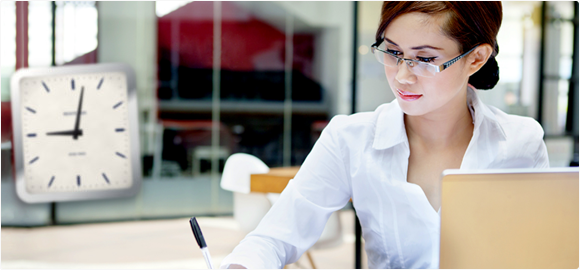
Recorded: h=9 m=2
